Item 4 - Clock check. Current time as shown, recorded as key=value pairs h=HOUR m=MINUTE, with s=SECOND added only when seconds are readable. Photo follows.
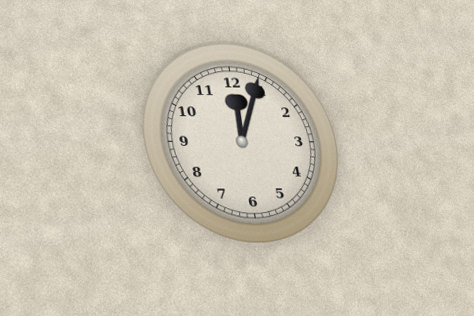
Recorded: h=12 m=4
